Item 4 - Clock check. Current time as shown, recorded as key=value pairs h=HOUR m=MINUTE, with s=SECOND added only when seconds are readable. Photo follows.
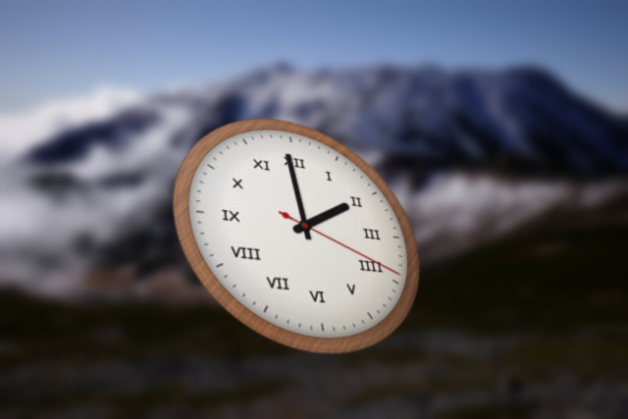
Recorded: h=1 m=59 s=19
